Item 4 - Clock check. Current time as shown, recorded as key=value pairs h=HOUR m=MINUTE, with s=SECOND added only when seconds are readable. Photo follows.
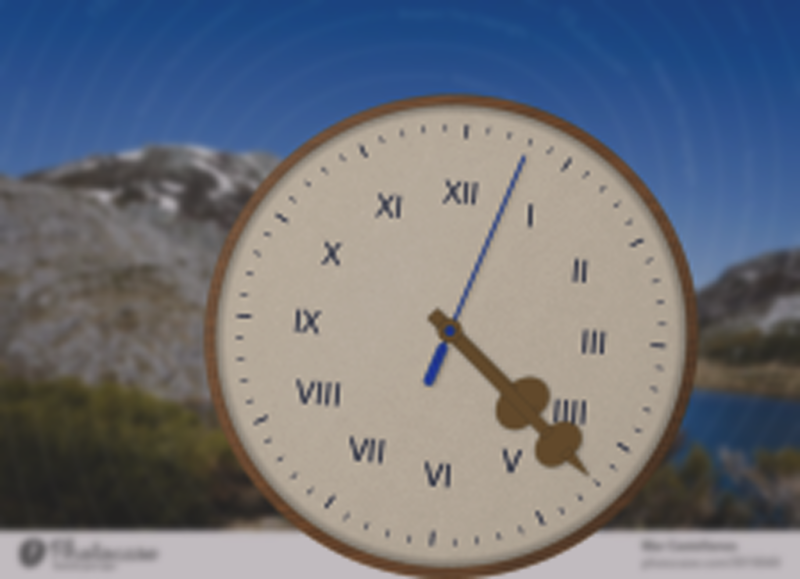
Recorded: h=4 m=22 s=3
